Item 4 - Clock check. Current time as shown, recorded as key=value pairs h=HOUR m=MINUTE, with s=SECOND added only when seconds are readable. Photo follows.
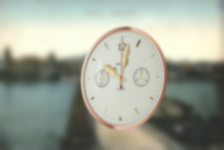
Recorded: h=10 m=2
